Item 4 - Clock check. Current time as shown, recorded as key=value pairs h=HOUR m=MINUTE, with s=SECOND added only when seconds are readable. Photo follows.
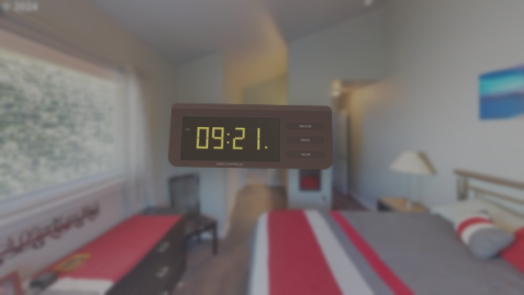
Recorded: h=9 m=21
